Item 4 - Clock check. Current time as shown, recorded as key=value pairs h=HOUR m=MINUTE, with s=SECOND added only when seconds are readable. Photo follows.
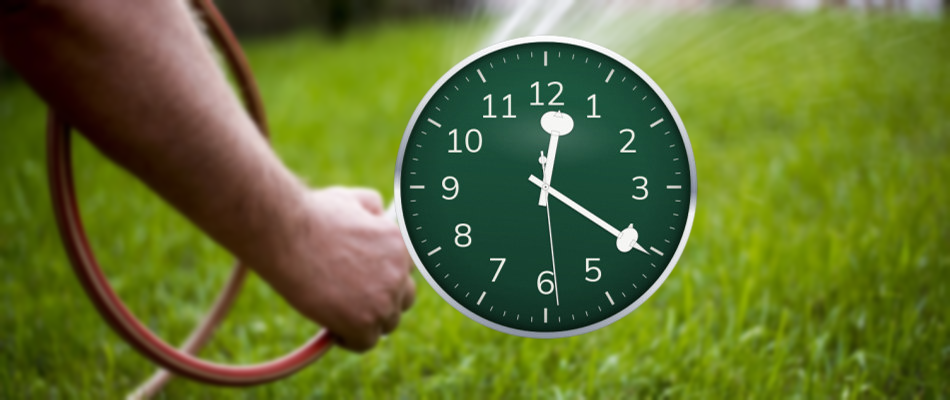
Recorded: h=12 m=20 s=29
